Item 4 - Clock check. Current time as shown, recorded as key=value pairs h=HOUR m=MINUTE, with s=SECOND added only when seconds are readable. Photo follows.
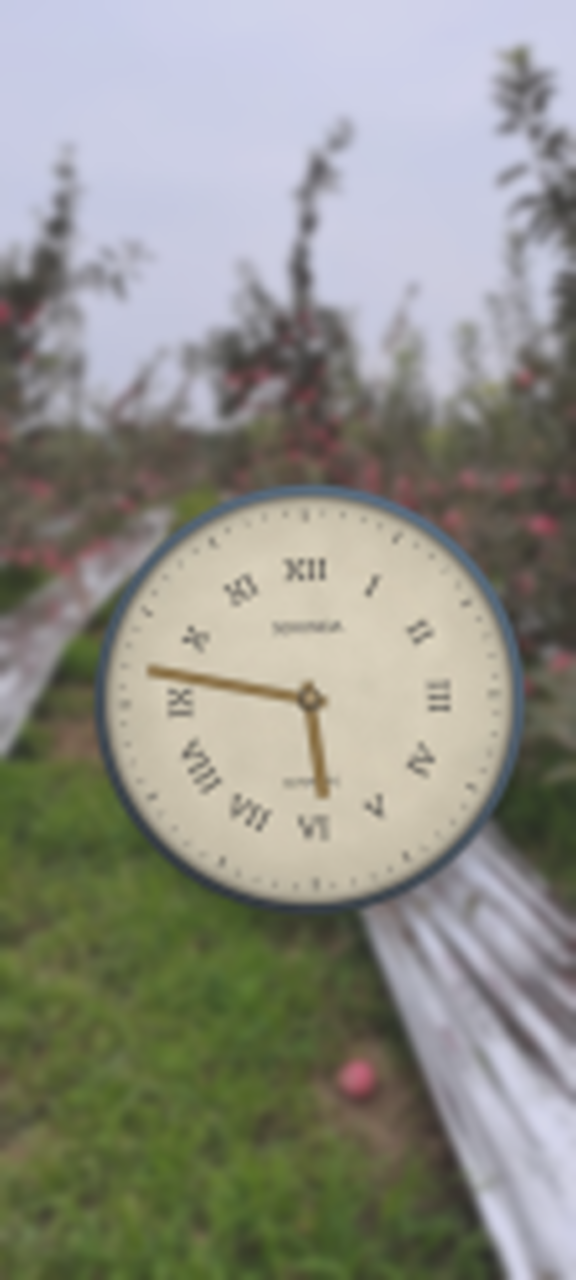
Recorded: h=5 m=47
